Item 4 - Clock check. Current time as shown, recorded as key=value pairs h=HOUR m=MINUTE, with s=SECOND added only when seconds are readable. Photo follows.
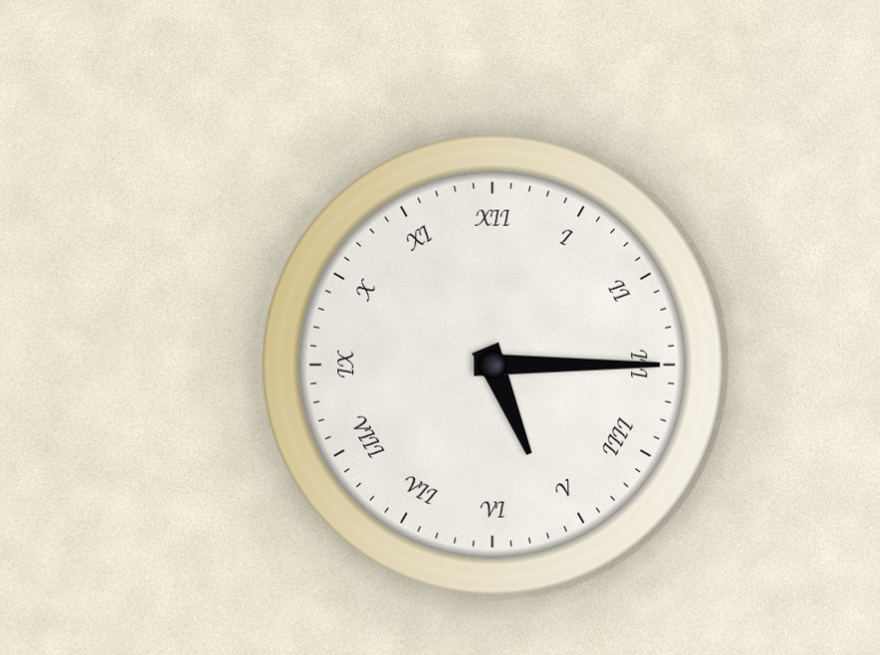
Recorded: h=5 m=15
